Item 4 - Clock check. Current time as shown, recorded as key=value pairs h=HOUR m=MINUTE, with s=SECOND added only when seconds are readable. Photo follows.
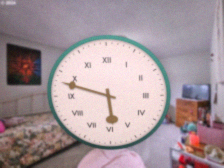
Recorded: h=5 m=48
